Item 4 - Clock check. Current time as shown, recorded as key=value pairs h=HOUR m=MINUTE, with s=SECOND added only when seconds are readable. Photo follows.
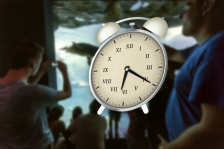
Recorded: h=6 m=20
